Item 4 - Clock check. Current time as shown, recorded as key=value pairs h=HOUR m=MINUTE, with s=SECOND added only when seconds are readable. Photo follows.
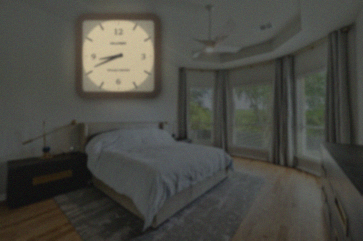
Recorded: h=8 m=41
